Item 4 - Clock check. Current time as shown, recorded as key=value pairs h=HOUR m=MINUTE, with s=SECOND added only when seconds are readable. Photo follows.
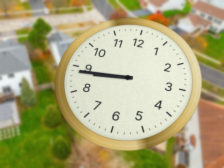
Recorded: h=8 m=44
